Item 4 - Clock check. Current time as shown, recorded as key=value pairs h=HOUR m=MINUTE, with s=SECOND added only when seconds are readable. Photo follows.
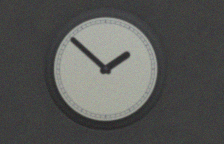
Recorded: h=1 m=52
